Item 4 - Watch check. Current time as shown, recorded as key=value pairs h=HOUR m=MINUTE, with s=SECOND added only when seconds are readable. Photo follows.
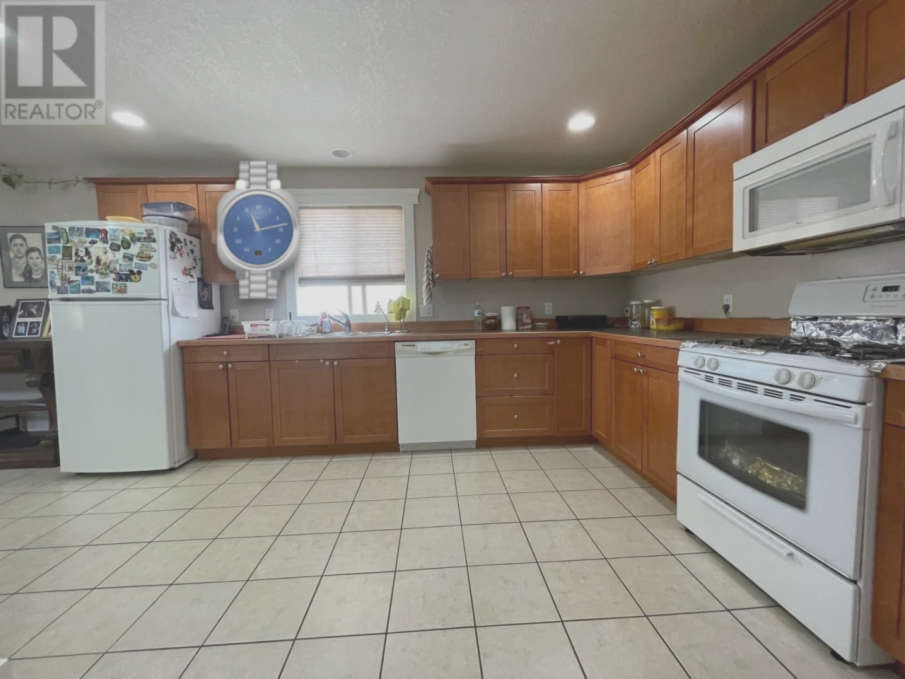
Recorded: h=11 m=13
